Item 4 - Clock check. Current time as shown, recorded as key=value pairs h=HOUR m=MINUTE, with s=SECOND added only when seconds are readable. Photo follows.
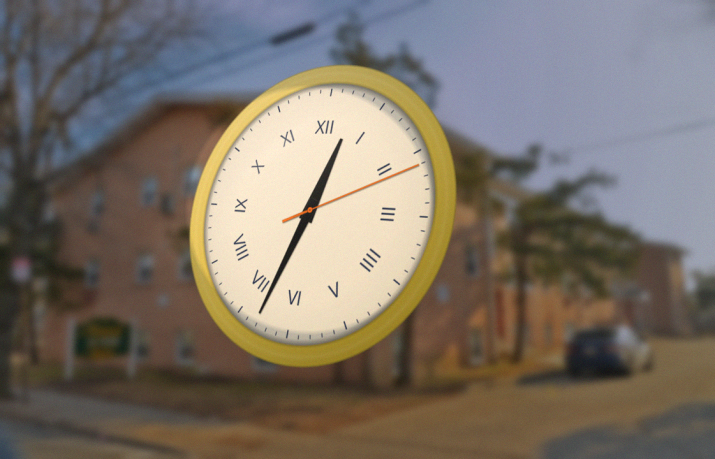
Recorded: h=12 m=33 s=11
